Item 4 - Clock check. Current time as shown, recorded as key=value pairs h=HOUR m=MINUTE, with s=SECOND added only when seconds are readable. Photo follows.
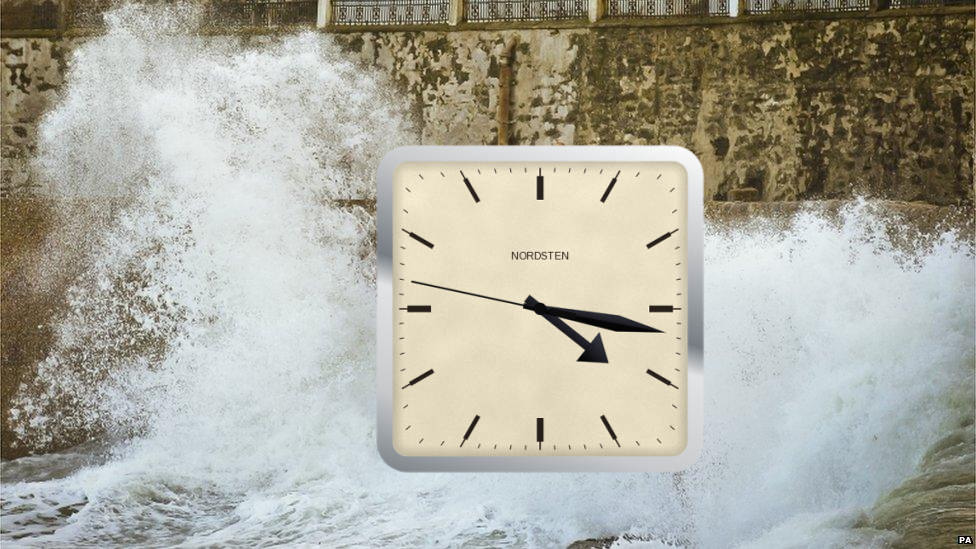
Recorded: h=4 m=16 s=47
